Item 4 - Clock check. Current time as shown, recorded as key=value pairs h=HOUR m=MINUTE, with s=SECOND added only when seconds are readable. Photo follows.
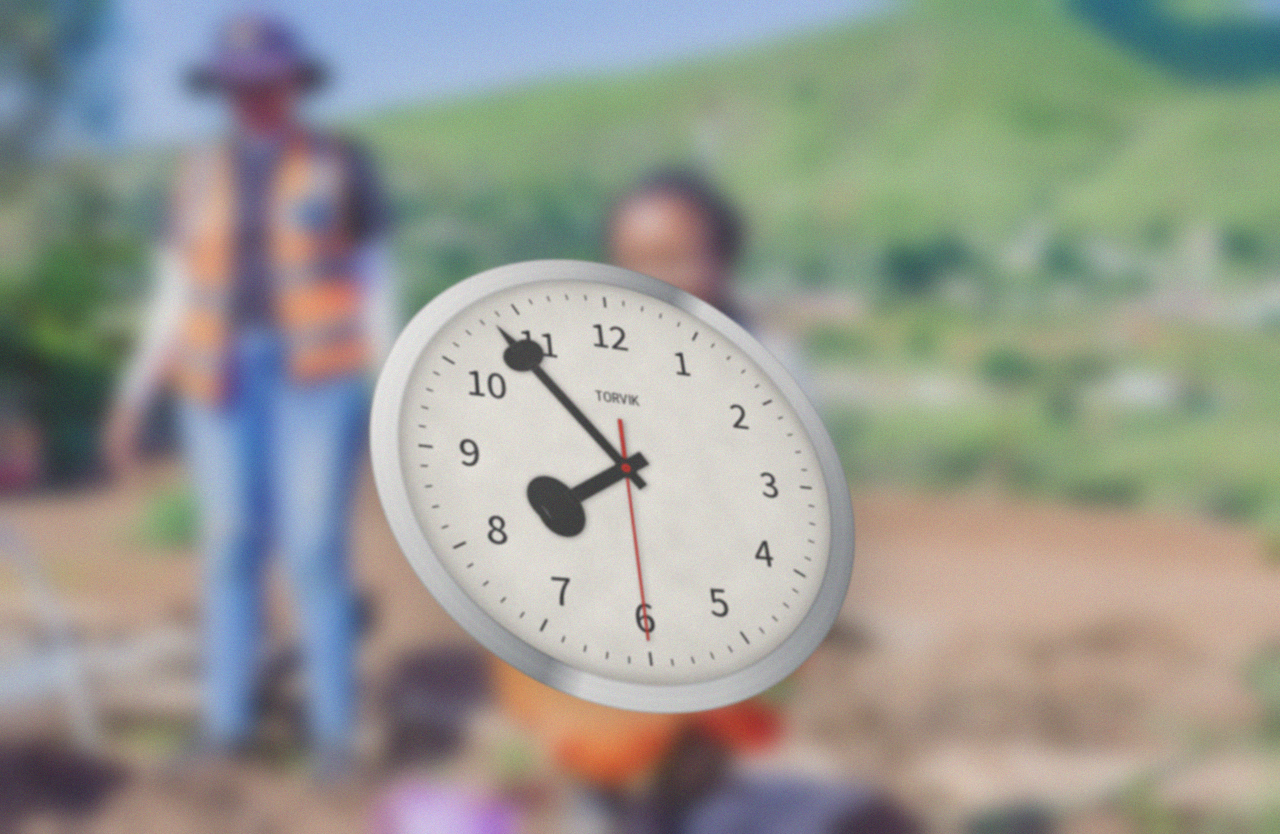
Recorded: h=7 m=53 s=30
